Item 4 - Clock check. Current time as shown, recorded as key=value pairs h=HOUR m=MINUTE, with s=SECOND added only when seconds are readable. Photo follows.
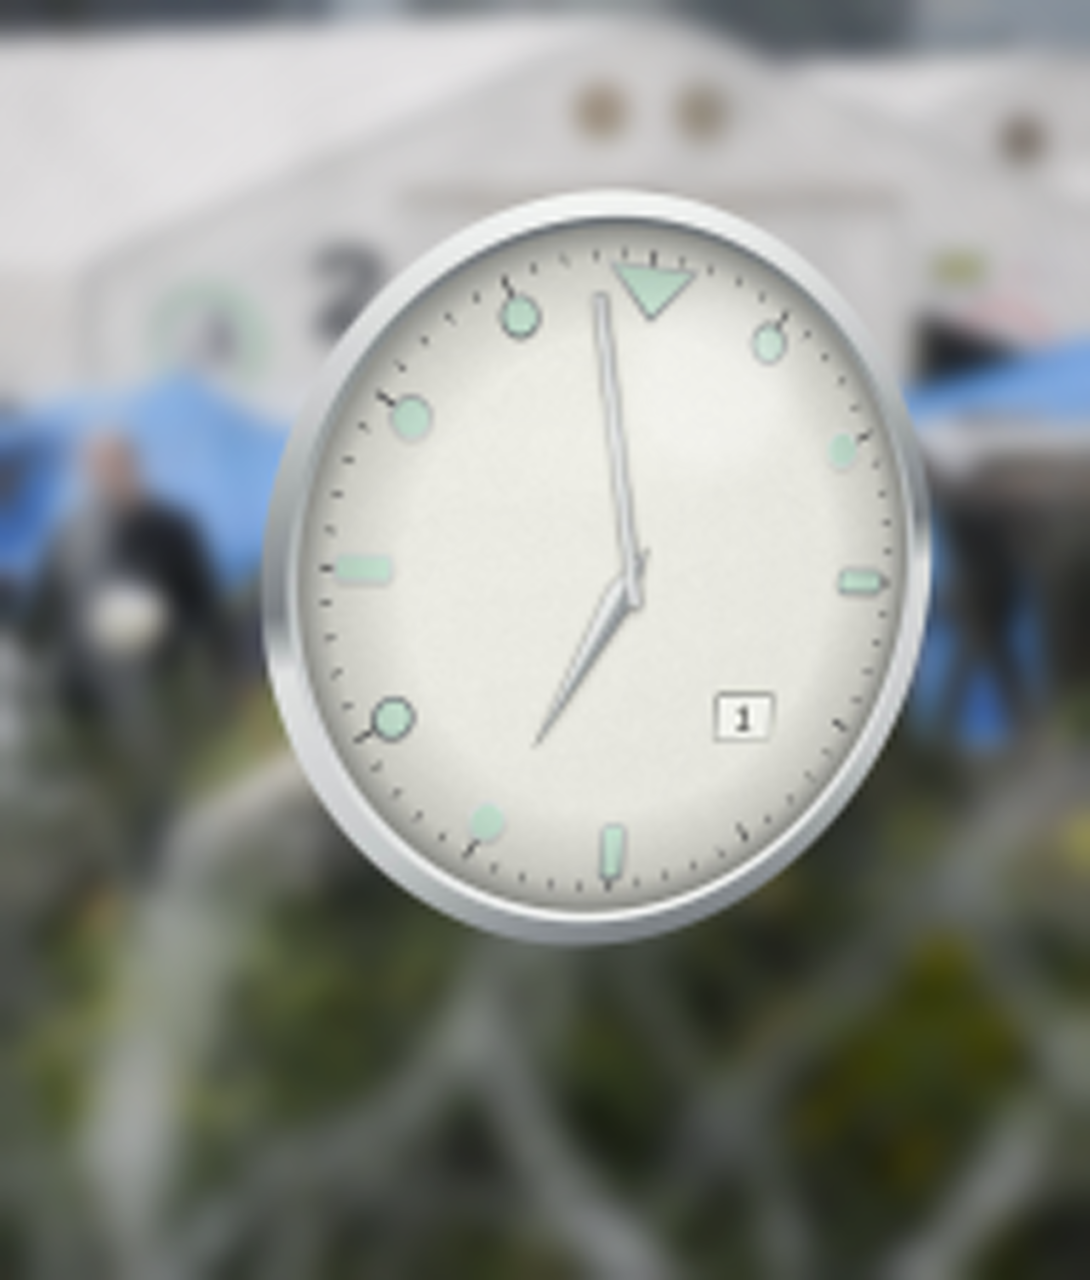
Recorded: h=6 m=58
